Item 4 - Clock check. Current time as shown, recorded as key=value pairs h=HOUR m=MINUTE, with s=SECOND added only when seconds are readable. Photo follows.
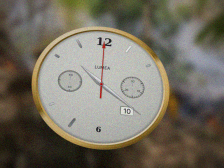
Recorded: h=10 m=21
